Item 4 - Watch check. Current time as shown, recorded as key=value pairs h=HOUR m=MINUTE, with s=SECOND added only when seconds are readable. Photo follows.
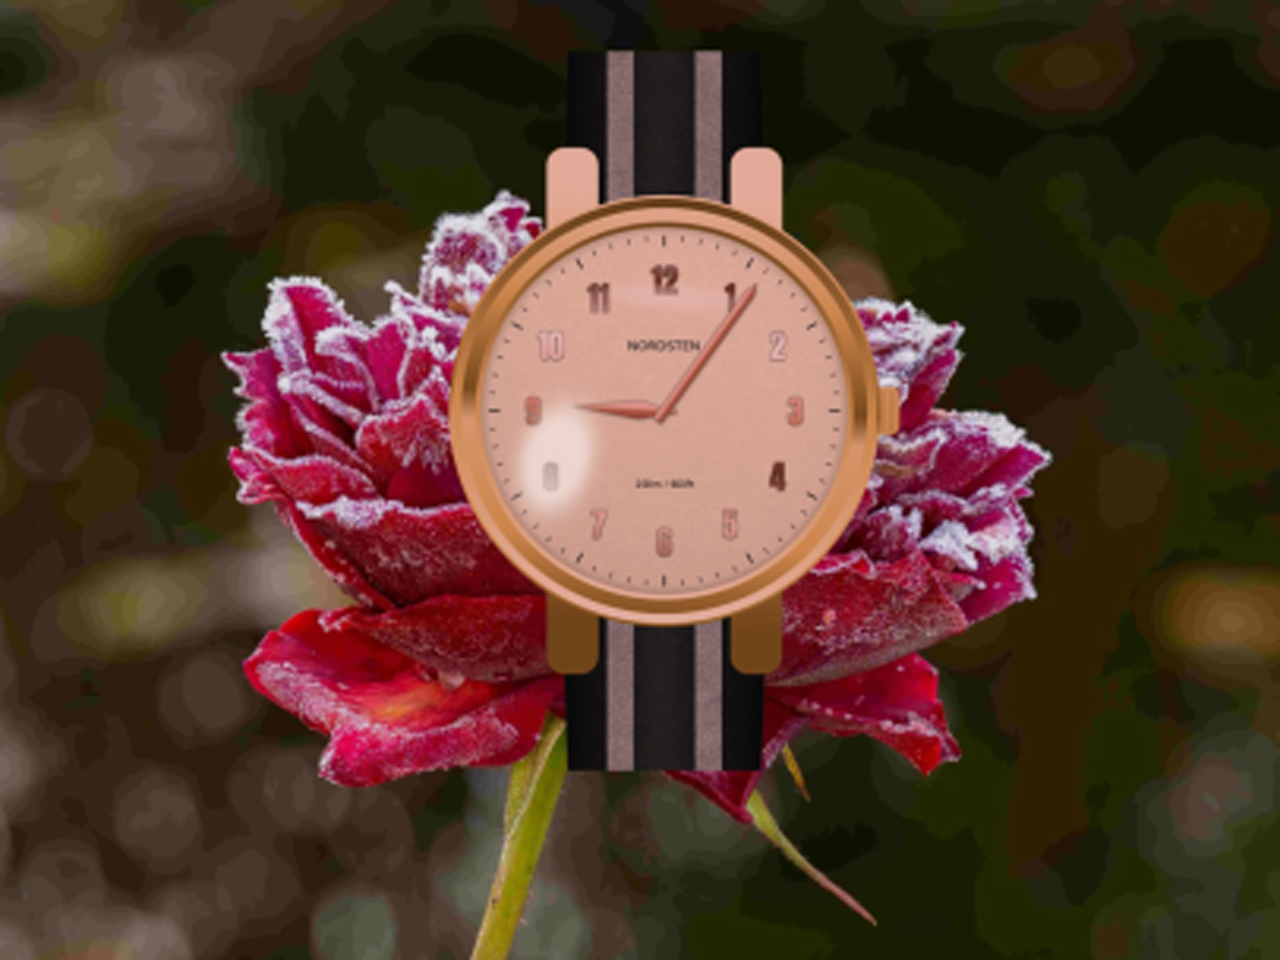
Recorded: h=9 m=6
